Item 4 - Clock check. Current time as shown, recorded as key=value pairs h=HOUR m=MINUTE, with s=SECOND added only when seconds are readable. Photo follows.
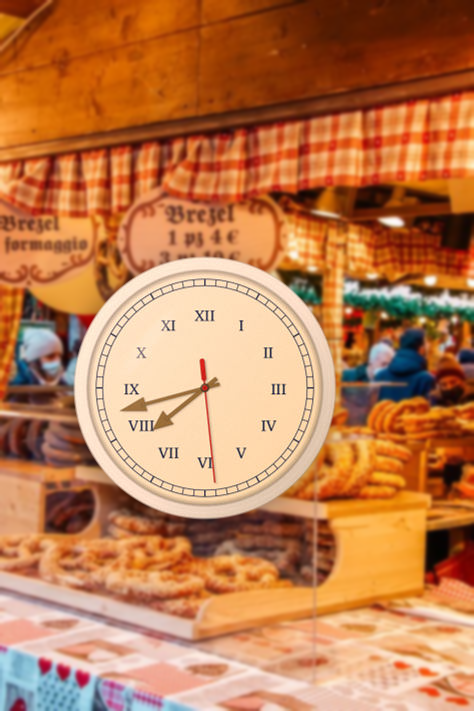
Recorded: h=7 m=42 s=29
